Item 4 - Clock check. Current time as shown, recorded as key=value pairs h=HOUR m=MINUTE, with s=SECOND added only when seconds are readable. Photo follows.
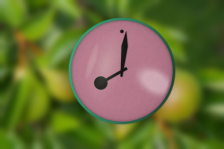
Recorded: h=8 m=1
